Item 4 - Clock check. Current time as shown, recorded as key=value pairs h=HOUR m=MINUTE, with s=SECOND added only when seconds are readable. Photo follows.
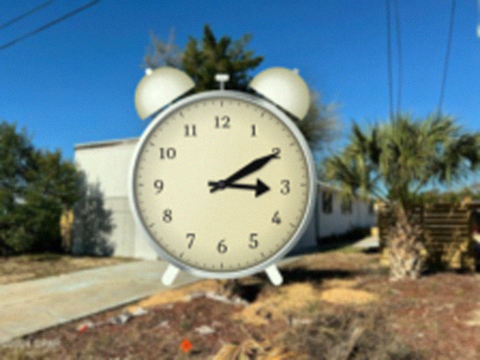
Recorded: h=3 m=10
